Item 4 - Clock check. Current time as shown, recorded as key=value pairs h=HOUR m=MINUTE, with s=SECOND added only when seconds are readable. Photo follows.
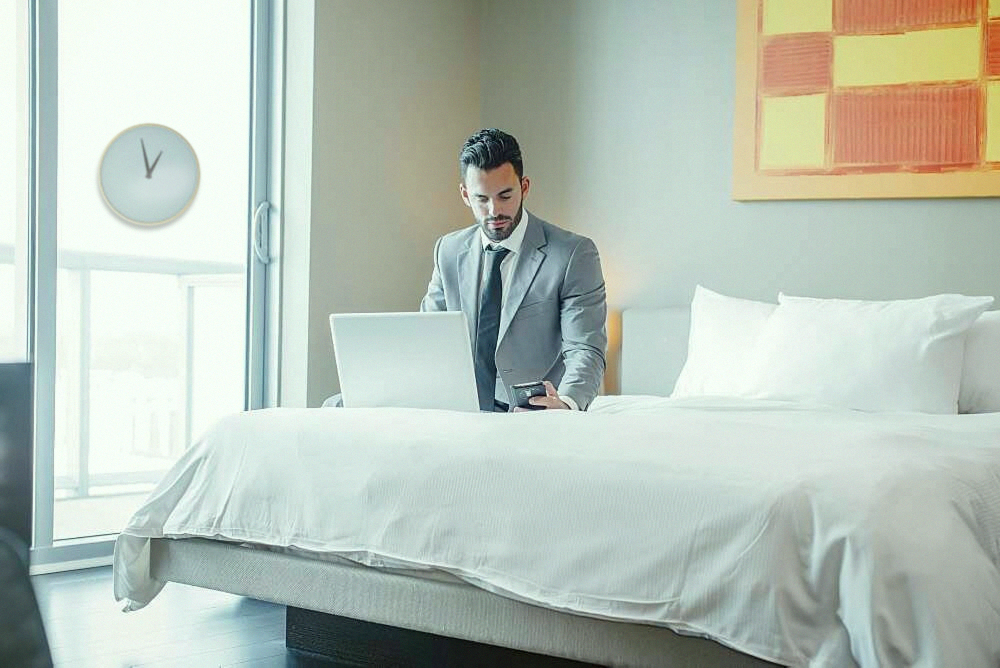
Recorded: h=12 m=58
